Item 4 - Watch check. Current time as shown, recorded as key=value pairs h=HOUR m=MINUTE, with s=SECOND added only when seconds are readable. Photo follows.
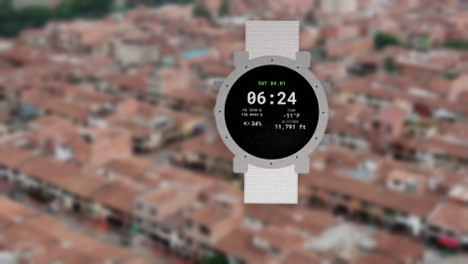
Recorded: h=6 m=24
